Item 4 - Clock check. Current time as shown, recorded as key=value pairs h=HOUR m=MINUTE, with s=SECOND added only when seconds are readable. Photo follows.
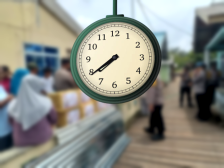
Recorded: h=7 m=39
